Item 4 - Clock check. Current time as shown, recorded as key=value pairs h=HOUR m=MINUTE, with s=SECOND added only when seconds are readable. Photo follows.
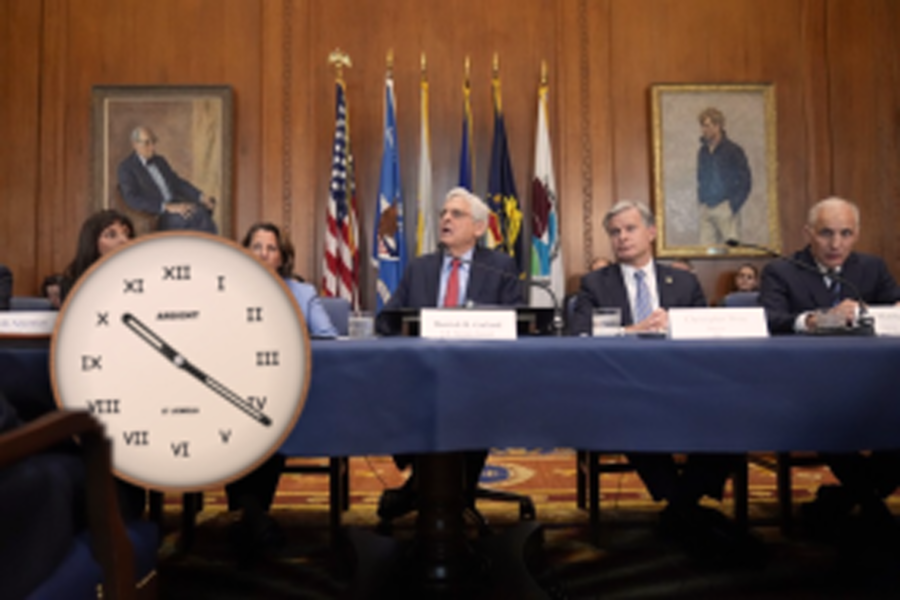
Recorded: h=10 m=21
